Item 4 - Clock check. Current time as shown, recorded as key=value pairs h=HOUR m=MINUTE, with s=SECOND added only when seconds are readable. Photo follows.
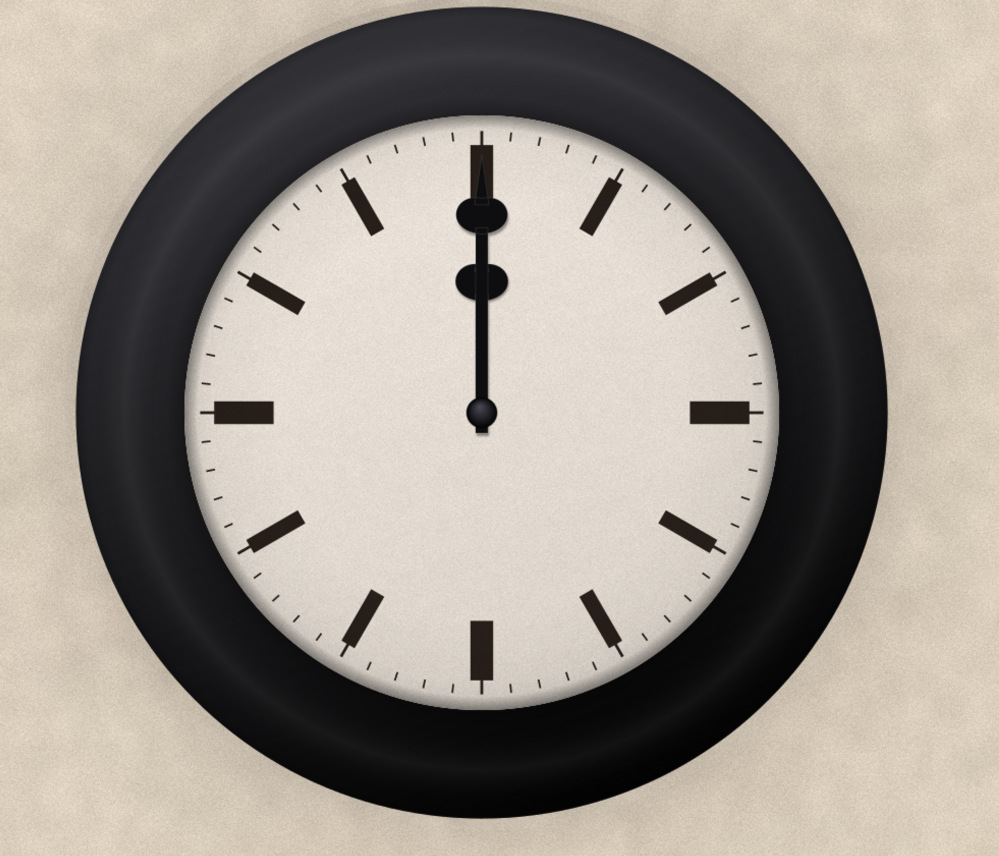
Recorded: h=12 m=0
